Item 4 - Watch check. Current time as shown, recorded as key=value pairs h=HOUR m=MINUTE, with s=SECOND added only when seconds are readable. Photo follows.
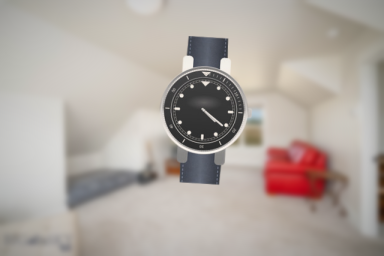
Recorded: h=4 m=21
